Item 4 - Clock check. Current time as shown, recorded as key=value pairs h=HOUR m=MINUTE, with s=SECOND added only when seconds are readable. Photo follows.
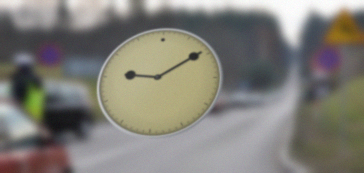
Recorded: h=9 m=9
